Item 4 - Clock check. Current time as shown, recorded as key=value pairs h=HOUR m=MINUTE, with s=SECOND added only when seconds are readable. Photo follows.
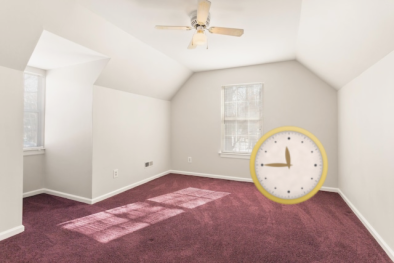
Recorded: h=11 m=45
